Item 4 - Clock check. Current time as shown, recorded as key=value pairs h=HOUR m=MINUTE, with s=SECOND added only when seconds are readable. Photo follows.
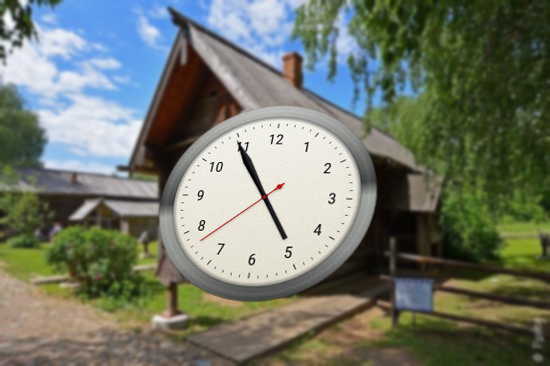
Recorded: h=4 m=54 s=38
